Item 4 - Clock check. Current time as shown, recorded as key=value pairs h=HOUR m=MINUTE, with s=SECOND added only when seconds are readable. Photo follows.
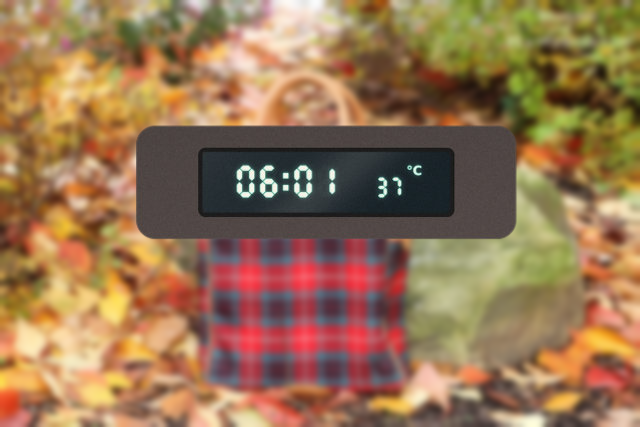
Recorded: h=6 m=1
